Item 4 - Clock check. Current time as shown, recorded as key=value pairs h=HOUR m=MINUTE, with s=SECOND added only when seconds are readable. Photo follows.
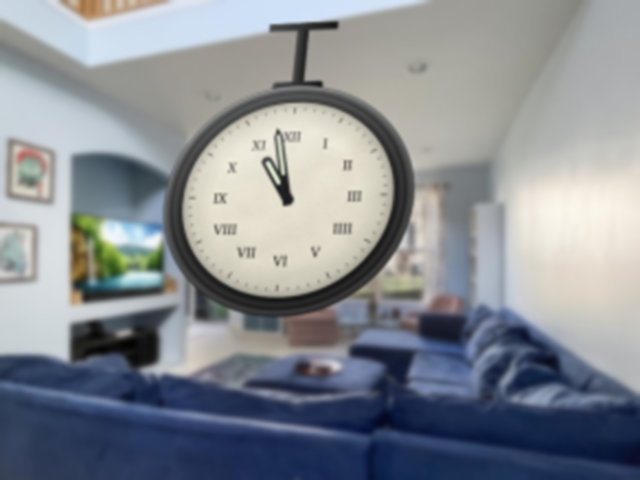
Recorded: h=10 m=58
